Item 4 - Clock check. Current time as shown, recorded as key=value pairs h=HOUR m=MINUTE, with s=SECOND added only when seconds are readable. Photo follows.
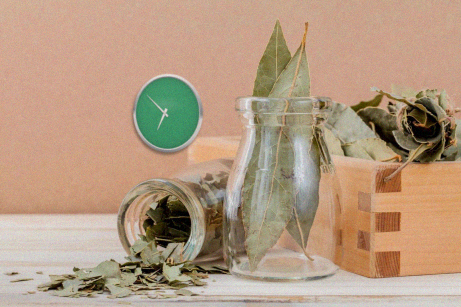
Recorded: h=6 m=52
